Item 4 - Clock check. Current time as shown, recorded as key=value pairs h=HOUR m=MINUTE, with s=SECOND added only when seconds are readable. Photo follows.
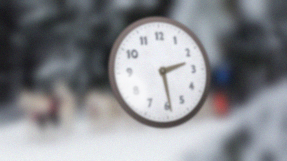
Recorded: h=2 m=29
